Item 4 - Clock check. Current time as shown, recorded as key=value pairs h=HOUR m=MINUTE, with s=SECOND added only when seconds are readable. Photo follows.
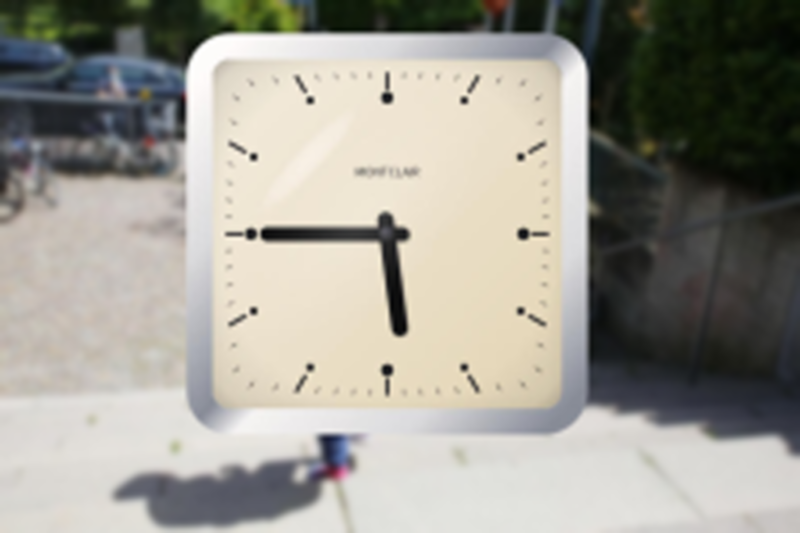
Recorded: h=5 m=45
